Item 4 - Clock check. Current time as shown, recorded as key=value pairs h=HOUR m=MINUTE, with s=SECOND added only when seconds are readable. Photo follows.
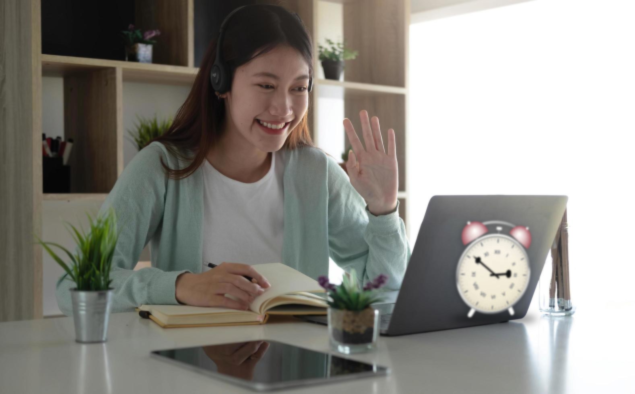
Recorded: h=2 m=51
